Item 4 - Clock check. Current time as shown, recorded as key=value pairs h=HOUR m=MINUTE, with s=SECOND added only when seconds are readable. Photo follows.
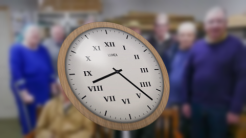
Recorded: h=8 m=23
